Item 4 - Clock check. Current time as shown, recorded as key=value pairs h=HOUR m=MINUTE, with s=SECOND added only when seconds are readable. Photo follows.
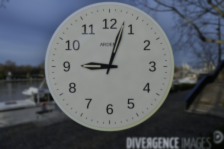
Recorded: h=9 m=3
